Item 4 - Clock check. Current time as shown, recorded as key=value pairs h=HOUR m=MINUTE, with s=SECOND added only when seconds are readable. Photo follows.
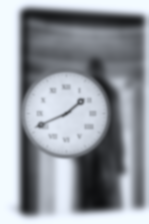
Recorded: h=1 m=41
